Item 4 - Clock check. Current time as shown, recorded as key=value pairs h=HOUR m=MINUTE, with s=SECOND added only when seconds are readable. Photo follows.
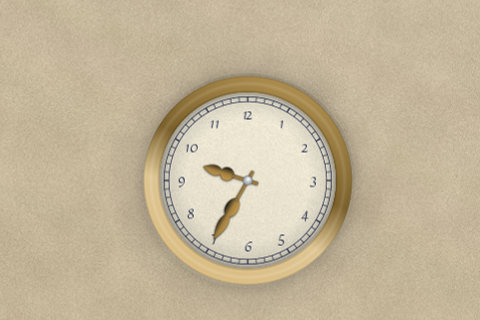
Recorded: h=9 m=35
